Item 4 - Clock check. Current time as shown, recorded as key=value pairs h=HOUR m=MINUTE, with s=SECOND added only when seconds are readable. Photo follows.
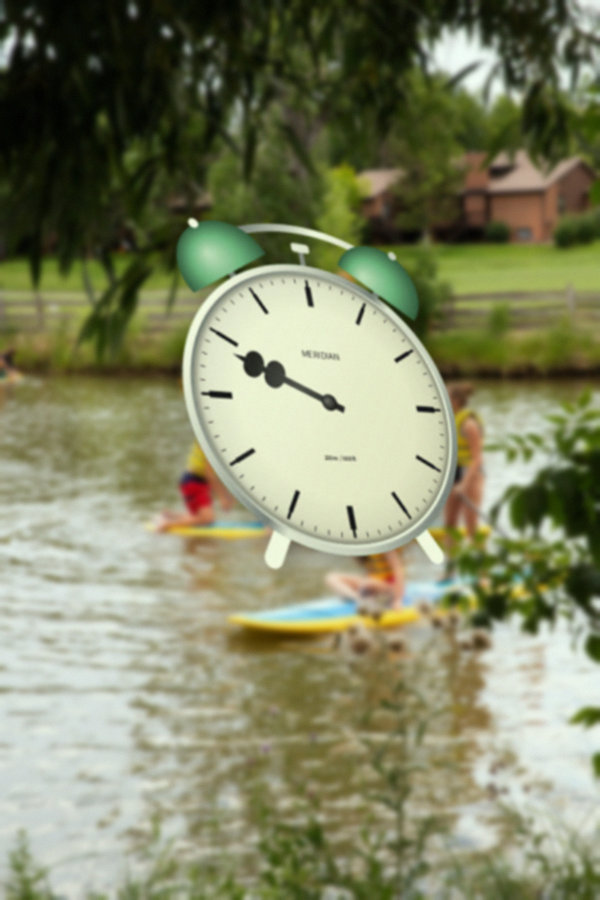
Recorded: h=9 m=49
